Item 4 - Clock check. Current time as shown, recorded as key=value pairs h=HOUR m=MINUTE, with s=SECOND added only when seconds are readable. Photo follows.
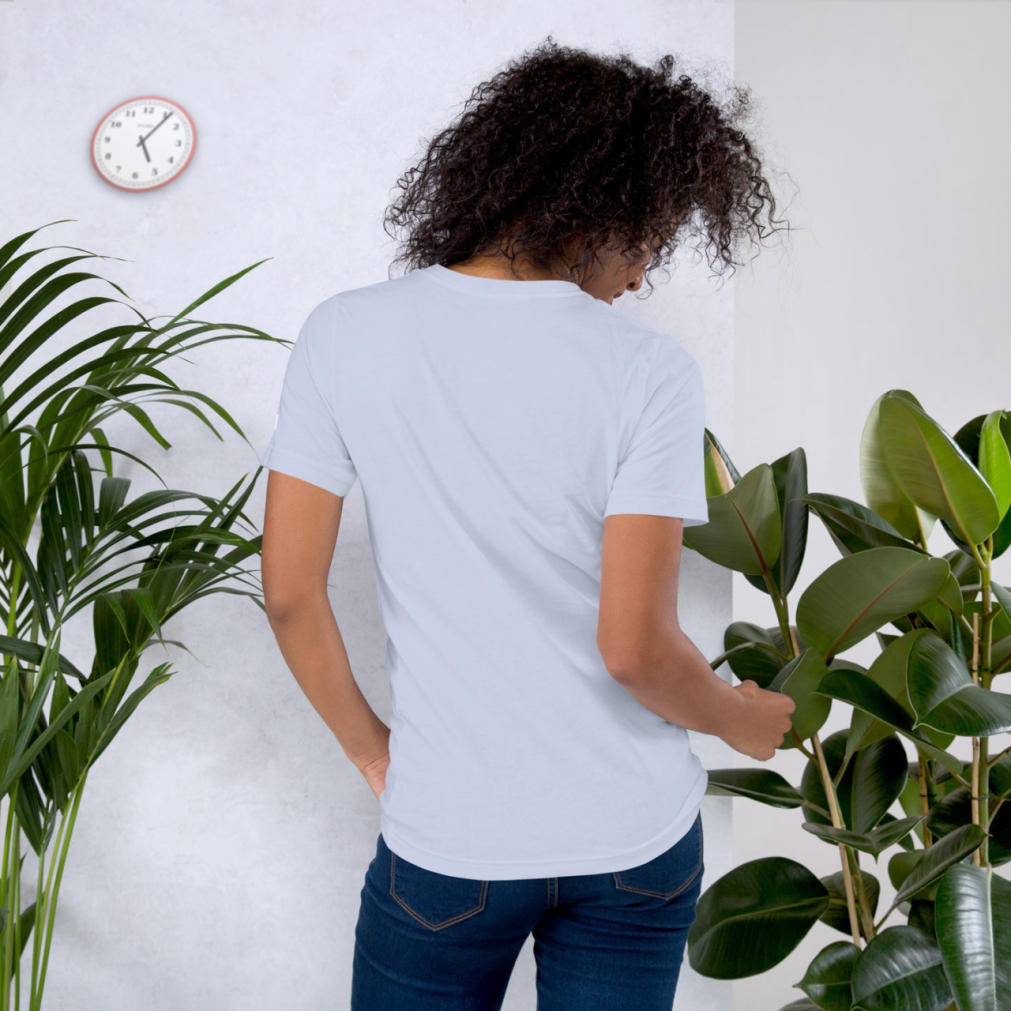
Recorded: h=5 m=6
